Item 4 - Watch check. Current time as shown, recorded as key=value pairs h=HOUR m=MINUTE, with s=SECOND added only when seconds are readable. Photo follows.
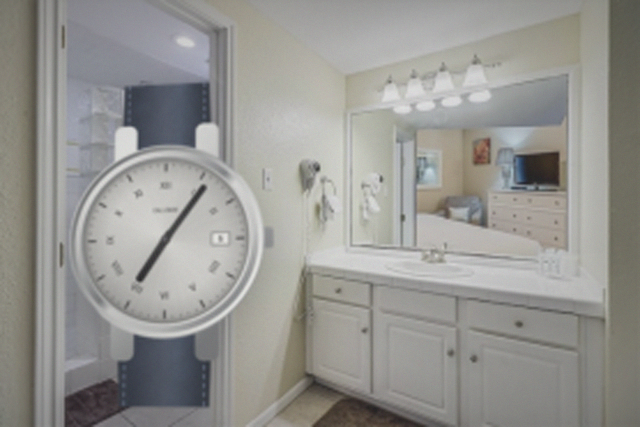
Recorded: h=7 m=6
